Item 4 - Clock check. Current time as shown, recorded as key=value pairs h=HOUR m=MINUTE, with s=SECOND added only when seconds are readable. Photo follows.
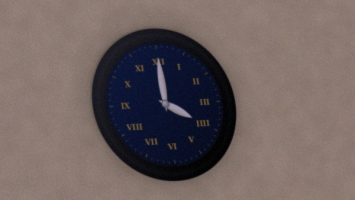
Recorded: h=4 m=0
